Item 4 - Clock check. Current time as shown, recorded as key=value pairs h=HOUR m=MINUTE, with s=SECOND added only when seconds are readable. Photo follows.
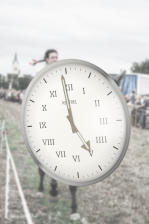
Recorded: h=4 m=59
